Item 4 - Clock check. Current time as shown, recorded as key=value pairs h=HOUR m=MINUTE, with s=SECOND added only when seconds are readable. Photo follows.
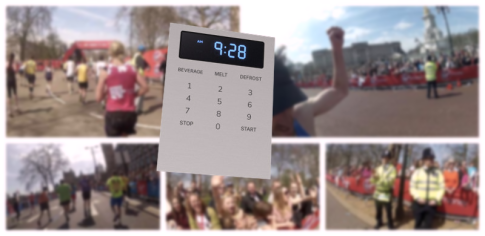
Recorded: h=9 m=28
